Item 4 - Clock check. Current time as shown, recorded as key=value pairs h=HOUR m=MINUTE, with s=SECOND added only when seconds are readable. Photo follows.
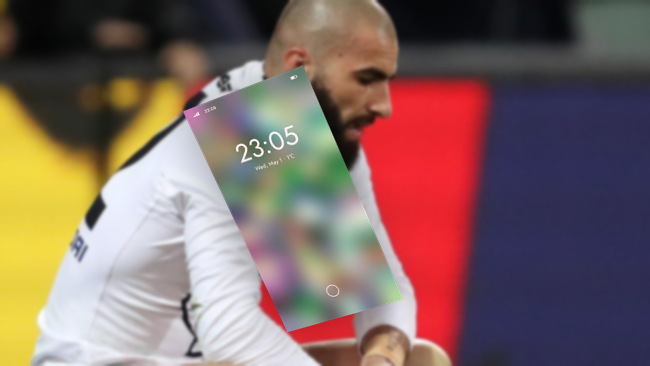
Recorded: h=23 m=5
